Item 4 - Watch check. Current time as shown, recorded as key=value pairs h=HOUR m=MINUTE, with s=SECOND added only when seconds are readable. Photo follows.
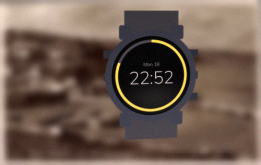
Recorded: h=22 m=52
